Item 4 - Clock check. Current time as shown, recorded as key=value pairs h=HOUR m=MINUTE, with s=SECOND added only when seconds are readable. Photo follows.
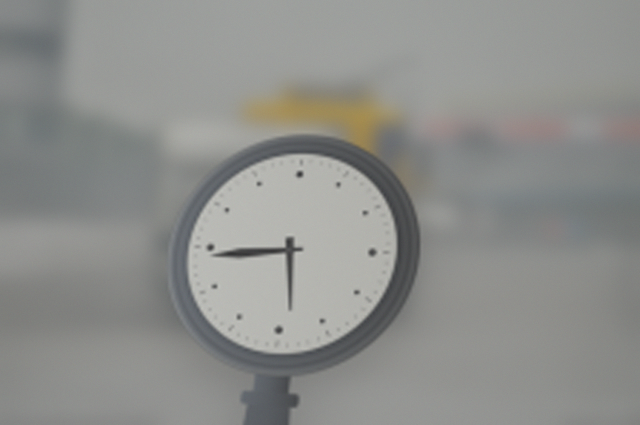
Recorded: h=5 m=44
